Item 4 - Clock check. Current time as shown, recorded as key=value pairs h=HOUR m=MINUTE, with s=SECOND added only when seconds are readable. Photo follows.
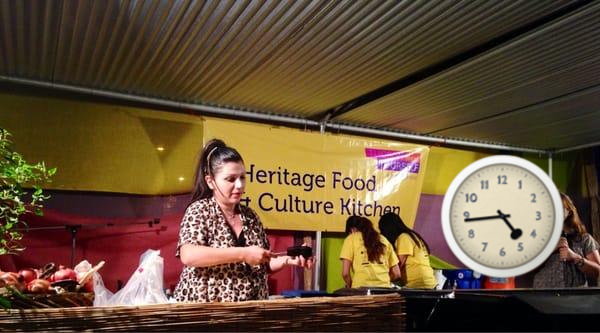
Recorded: h=4 m=44
